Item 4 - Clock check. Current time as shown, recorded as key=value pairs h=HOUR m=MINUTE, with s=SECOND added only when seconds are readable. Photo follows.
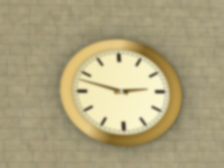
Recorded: h=2 m=48
